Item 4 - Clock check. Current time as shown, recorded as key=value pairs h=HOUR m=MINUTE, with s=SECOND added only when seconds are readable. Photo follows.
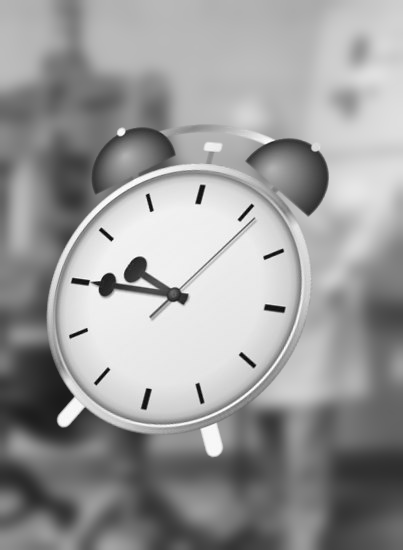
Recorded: h=9 m=45 s=6
